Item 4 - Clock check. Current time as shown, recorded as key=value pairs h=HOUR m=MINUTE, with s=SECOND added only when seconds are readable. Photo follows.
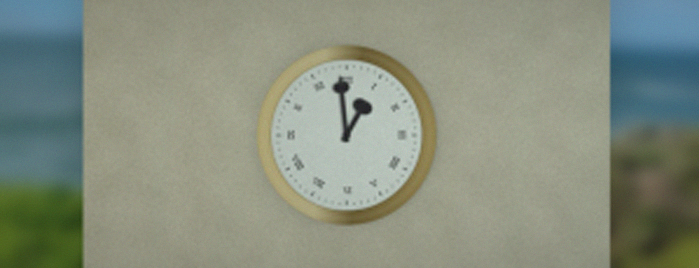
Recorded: h=12 m=59
